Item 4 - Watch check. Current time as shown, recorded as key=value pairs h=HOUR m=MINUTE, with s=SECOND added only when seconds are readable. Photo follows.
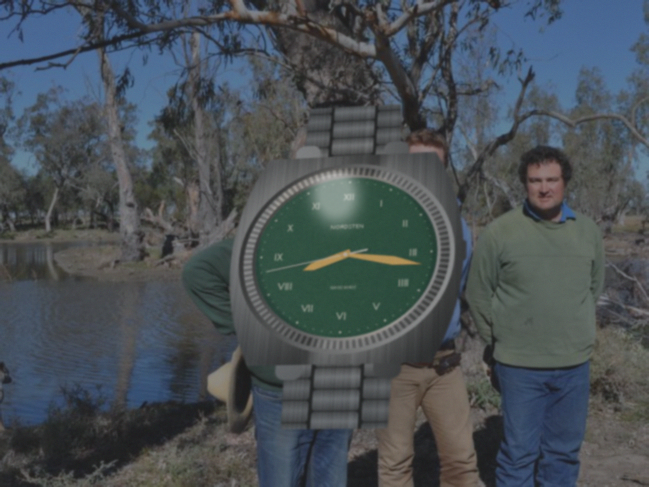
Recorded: h=8 m=16 s=43
